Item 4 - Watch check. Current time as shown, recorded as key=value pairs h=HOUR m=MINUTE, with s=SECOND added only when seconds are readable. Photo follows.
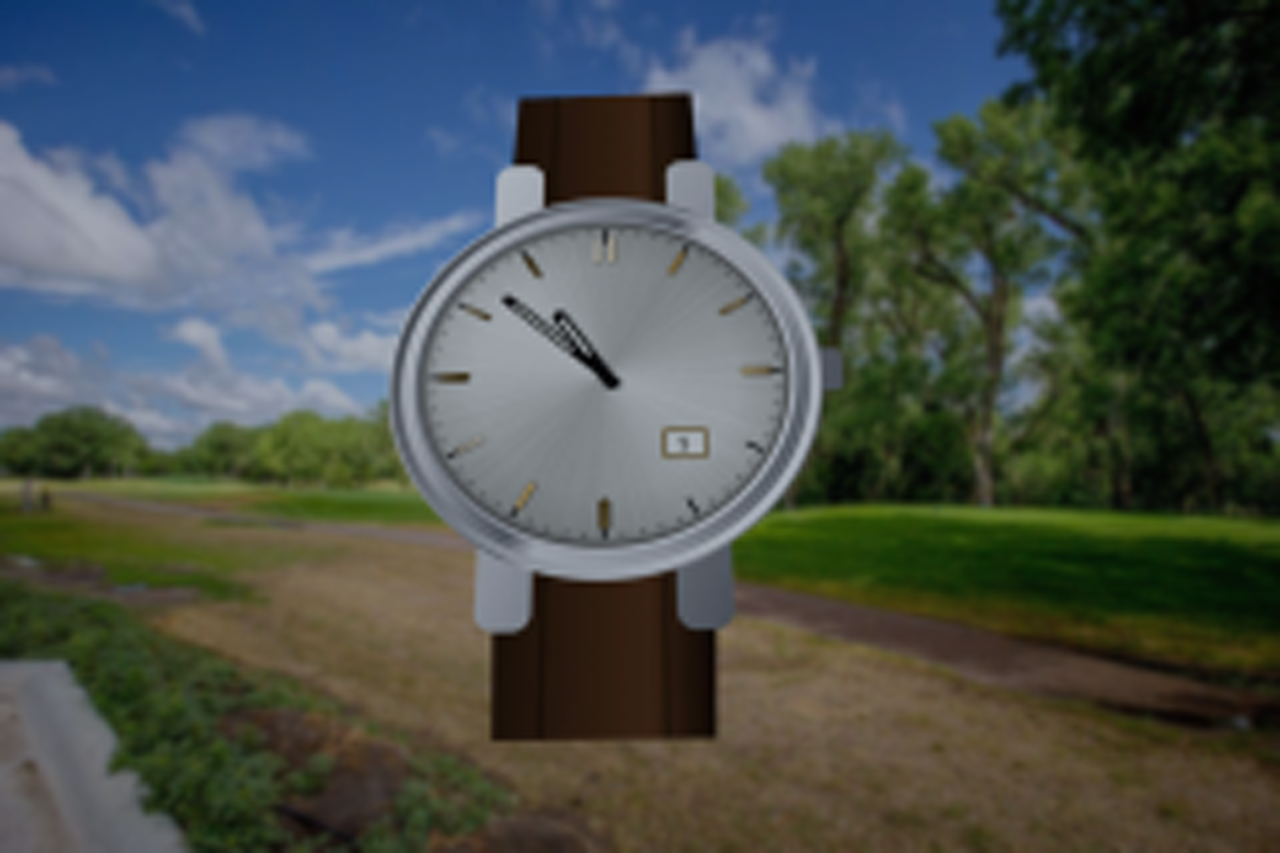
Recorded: h=10 m=52
